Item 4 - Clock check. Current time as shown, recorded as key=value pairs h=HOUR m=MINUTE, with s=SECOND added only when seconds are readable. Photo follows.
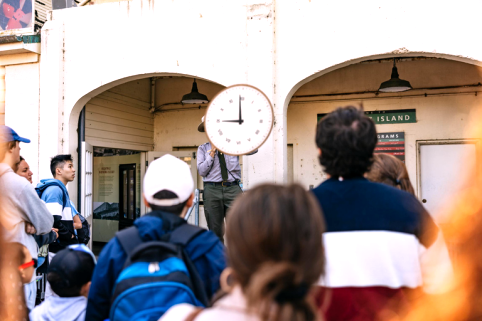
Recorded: h=8 m=59
